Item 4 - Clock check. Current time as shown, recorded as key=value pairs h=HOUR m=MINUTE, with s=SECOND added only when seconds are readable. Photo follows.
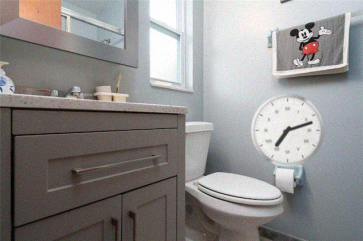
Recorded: h=7 m=12
